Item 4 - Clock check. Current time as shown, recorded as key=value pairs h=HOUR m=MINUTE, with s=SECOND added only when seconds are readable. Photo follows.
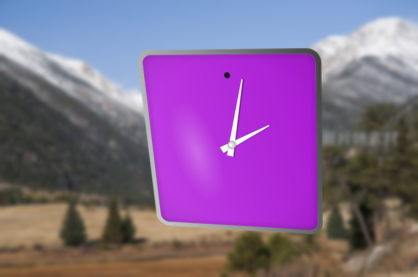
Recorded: h=2 m=2
